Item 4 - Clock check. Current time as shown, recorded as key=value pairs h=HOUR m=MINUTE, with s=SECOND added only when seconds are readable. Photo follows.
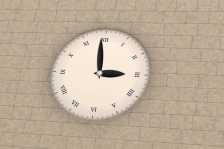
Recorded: h=2 m=59
